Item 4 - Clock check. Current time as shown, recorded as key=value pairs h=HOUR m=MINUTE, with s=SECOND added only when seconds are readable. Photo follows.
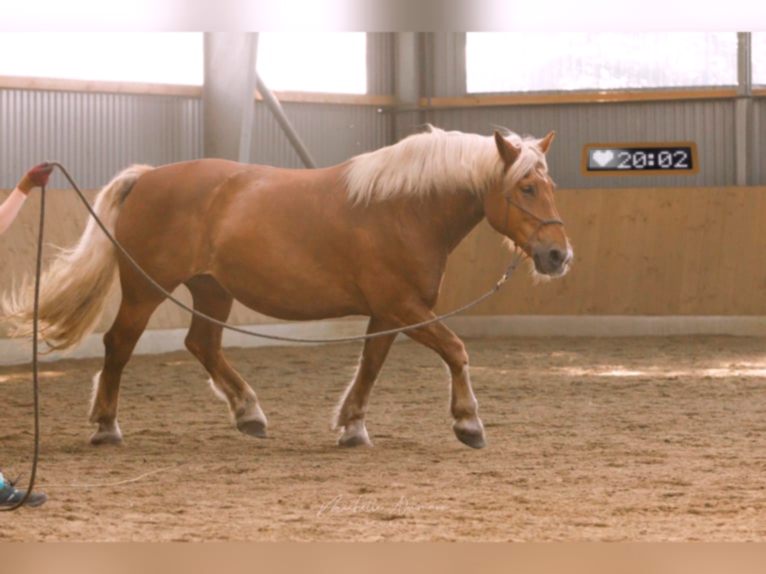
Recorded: h=20 m=2
